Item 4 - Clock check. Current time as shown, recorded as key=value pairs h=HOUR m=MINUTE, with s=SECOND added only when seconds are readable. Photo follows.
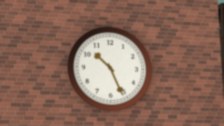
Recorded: h=10 m=26
